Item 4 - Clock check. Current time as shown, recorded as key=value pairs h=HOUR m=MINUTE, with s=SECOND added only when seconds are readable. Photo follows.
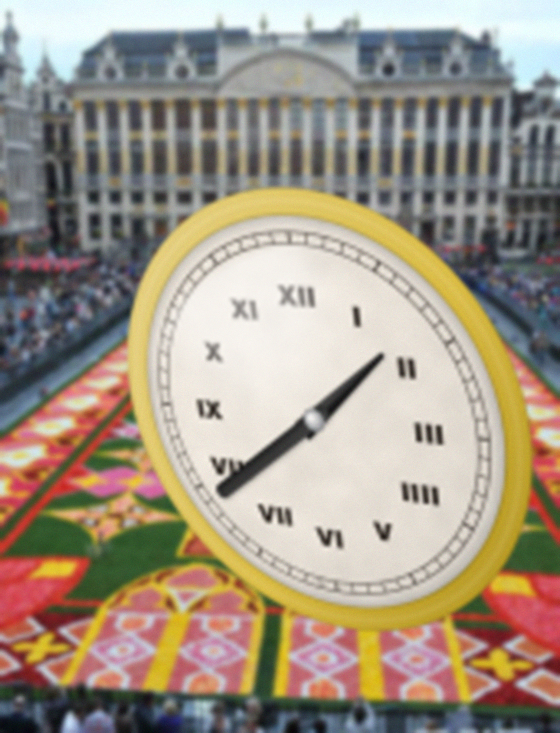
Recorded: h=1 m=39
